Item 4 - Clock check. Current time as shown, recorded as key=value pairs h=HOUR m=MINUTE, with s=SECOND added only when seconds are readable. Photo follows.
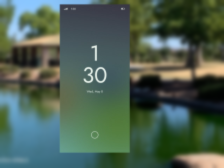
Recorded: h=1 m=30
